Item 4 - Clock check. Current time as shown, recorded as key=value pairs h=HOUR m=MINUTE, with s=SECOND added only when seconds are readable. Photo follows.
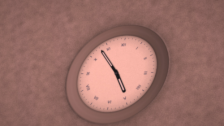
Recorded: h=4 m=53
